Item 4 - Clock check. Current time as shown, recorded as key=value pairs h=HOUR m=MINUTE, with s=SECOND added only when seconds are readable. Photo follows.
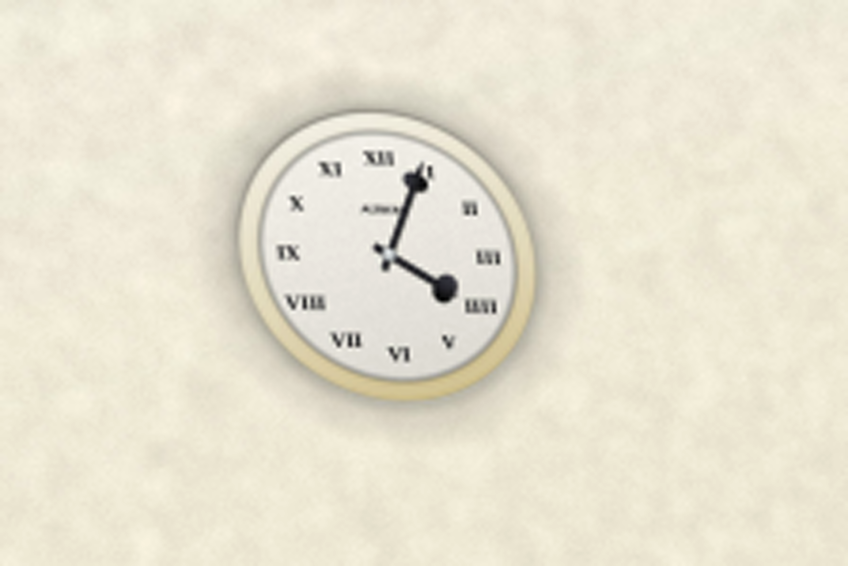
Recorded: h=4 m=4
